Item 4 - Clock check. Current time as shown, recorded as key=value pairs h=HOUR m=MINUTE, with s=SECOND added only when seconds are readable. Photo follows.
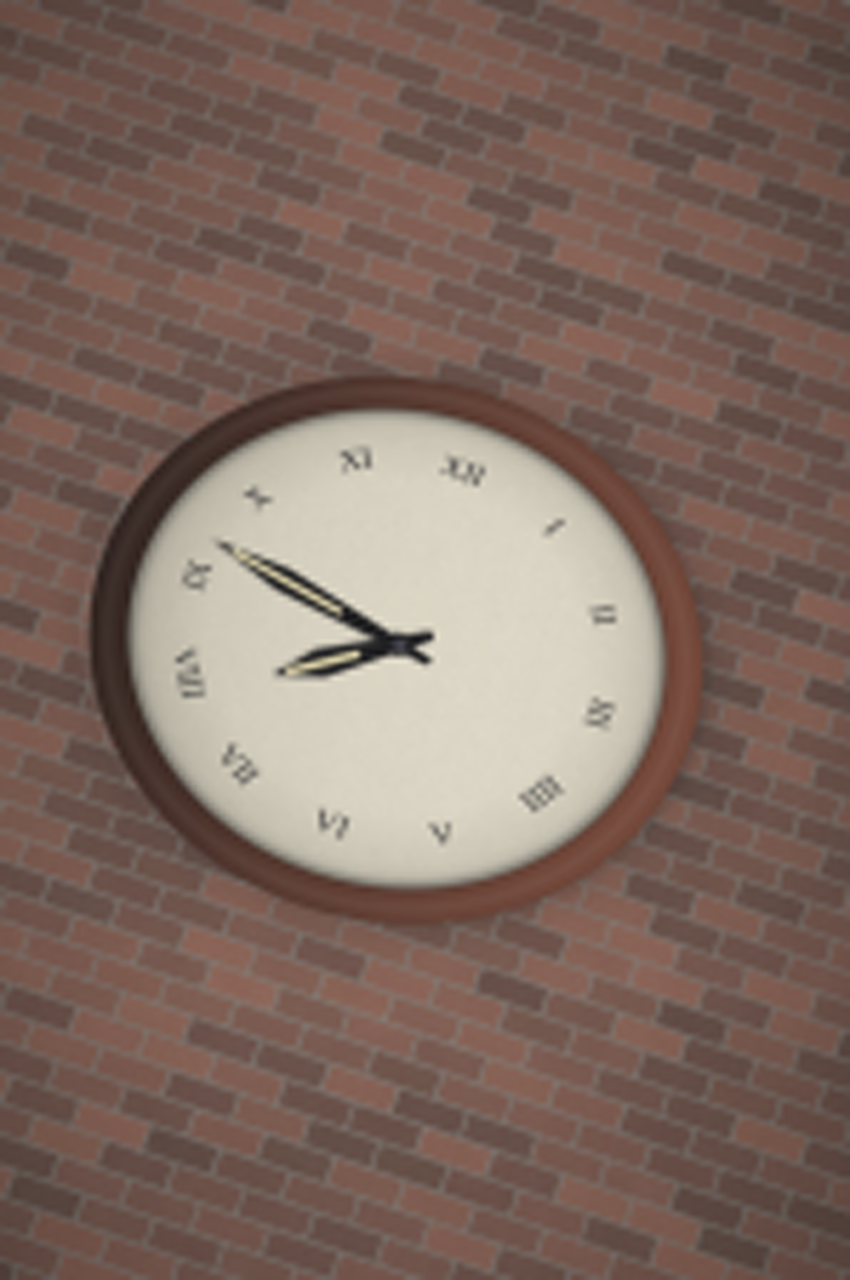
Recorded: h=7 m=47
